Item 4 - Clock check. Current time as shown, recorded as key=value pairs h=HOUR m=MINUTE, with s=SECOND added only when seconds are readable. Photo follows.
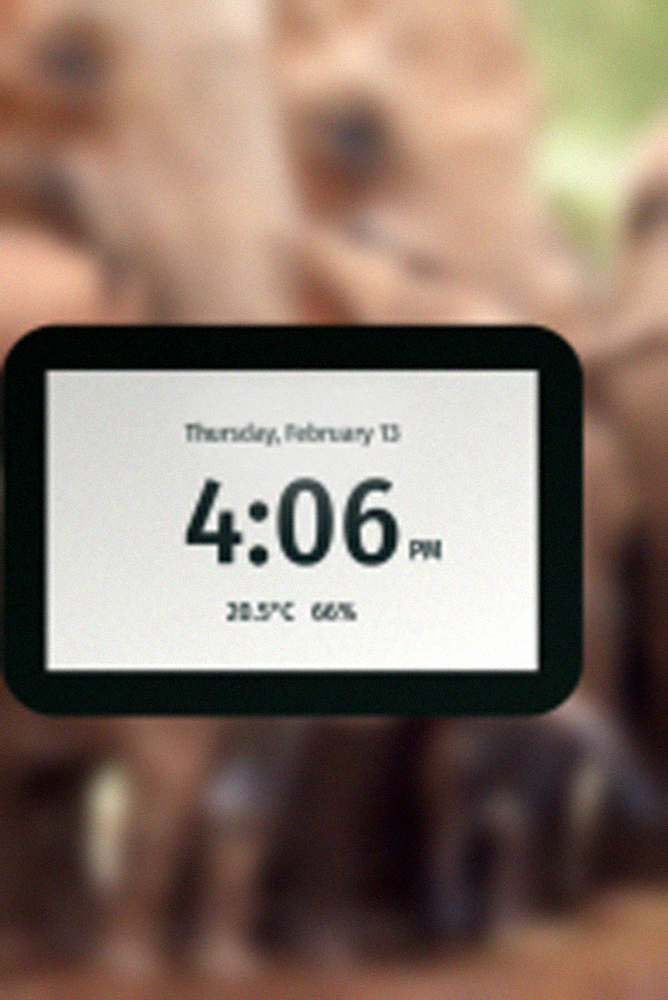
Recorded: h=4 m=6
